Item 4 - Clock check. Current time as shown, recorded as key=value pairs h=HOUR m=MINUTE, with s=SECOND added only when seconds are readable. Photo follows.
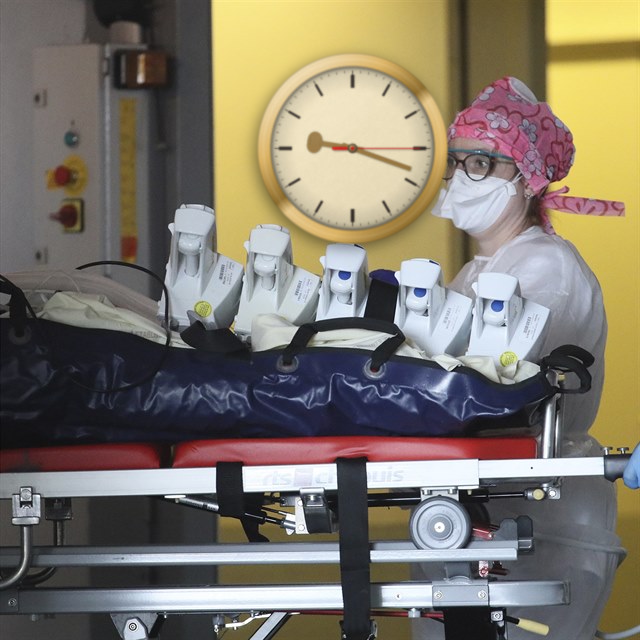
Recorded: h=9 m=18 s=15
